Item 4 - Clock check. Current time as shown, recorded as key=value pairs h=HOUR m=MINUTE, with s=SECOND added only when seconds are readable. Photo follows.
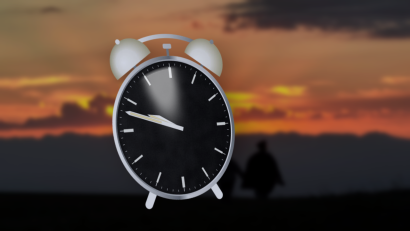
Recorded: h=9 m=48
